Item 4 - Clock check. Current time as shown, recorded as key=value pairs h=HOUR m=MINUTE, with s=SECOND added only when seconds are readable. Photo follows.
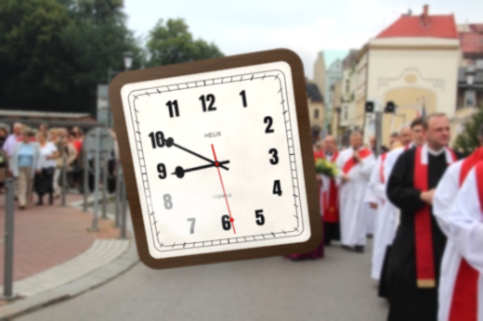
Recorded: h=8 m=50 s=29
